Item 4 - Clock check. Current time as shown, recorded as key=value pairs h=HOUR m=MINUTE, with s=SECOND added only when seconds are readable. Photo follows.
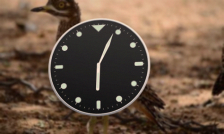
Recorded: h=6 m=4
